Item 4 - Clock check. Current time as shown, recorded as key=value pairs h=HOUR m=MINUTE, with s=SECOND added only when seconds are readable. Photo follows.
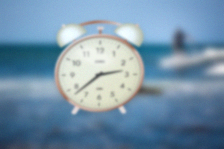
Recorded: h=2 m=38
